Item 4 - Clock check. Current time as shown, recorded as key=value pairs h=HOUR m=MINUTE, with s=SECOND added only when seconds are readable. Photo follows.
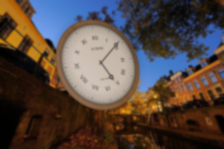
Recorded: h=5 m=9
